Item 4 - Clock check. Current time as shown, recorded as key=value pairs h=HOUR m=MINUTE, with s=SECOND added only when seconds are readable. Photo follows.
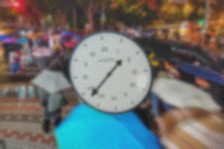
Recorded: h=1 m=38
